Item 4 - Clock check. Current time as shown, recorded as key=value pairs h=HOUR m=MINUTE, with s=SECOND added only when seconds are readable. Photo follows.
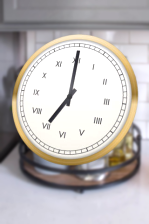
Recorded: h=7 m=0
